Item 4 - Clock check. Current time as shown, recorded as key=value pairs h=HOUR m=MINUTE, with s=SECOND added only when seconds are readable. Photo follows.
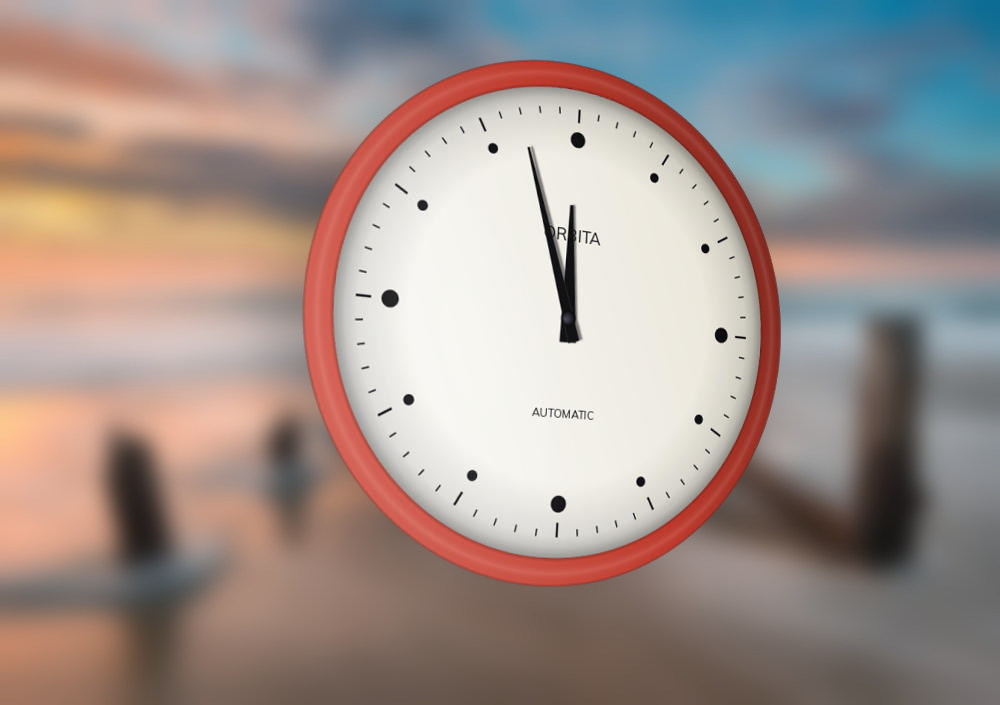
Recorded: h=11 m=57
